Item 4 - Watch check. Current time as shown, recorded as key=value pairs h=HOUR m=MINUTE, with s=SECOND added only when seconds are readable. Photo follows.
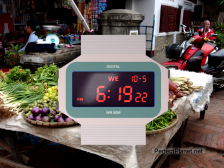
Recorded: h=6 m=19 s=22
